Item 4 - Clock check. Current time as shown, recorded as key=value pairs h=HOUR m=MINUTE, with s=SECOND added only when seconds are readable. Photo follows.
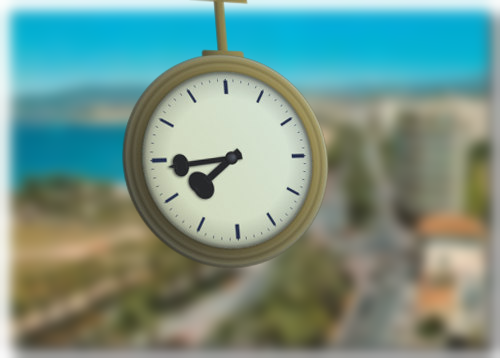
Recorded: h=7 m=44
